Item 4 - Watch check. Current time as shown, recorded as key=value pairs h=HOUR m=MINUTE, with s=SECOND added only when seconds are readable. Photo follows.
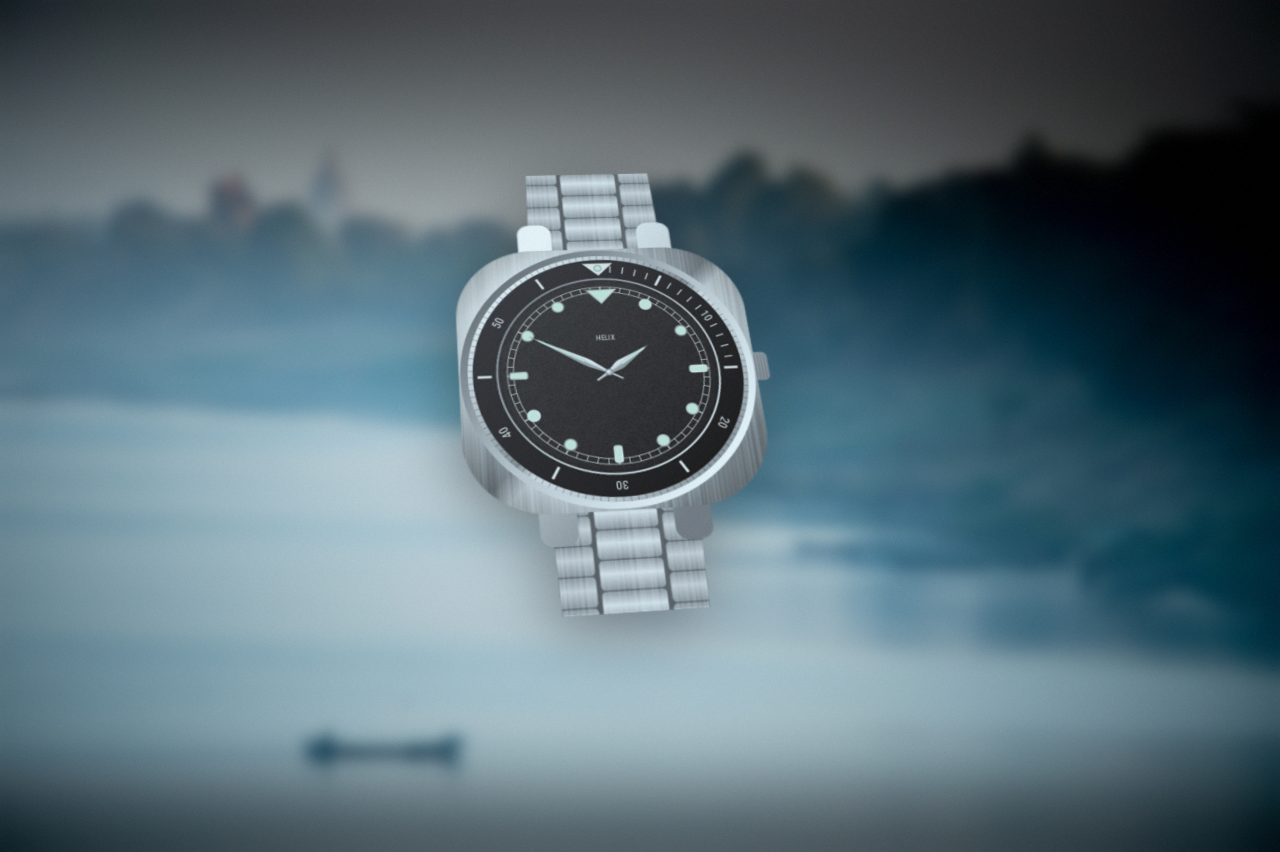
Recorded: h=1 m=50
